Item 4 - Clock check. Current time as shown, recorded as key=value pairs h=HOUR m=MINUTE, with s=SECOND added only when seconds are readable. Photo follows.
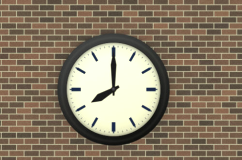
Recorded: h=8 m=0
